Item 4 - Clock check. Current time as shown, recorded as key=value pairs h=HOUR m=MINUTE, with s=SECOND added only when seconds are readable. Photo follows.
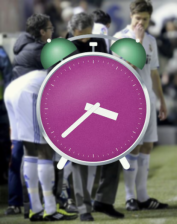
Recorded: h=3 m=38
